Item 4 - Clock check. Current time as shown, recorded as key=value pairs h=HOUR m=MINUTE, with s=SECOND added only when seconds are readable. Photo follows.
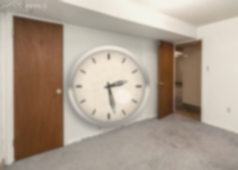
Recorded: h=2 m=28
